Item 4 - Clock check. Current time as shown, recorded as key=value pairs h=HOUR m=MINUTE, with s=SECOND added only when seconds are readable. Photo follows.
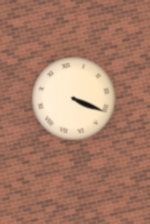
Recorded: h=4 m=21
